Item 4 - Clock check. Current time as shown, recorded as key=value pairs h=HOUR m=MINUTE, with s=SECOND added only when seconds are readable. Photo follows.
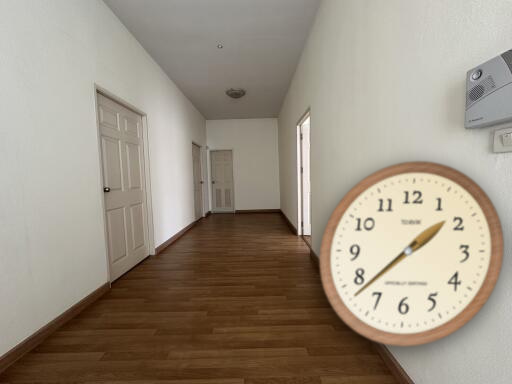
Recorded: h=1 m=38
